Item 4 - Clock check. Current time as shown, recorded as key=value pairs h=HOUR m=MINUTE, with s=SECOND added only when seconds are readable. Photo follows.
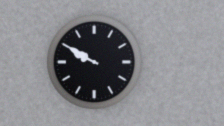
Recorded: h=9 m=50
